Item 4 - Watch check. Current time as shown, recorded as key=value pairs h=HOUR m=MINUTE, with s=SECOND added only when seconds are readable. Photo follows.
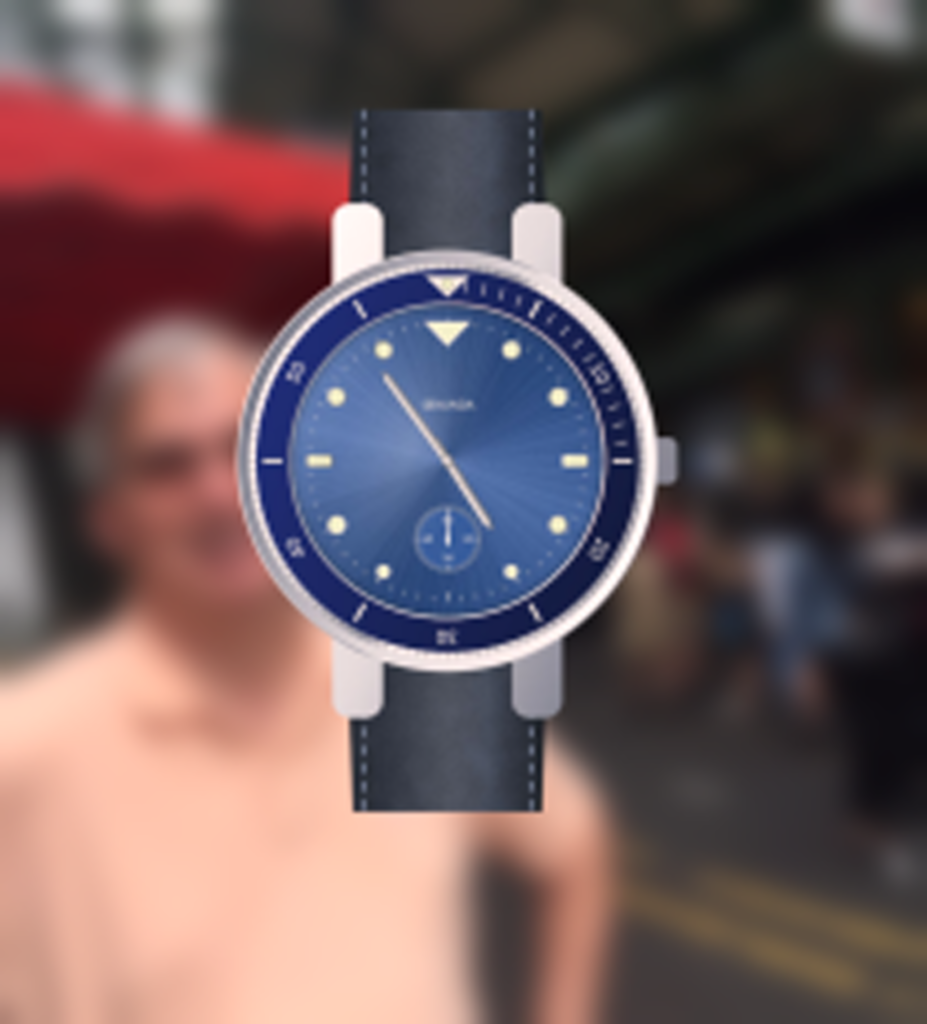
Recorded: h=4 m=54
